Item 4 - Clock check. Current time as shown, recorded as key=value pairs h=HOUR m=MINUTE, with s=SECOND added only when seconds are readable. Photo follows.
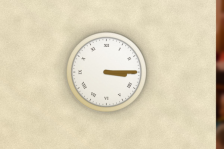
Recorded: h=3 m=15
